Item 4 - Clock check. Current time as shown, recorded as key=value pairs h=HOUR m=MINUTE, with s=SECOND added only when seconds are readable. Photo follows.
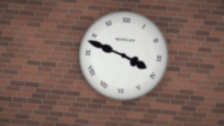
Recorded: h=3 m=48
